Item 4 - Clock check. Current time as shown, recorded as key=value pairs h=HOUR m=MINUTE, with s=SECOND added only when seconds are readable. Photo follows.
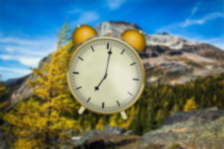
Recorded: h=7 m=1
